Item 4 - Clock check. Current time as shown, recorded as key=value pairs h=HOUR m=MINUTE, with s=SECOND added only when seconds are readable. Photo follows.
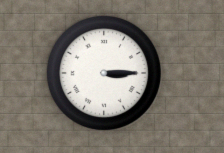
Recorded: h=3 m=15
